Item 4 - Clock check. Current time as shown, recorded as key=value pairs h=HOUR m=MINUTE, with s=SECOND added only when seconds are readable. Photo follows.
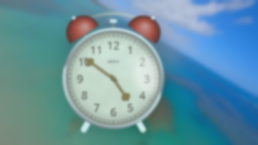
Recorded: h=4 m=51
